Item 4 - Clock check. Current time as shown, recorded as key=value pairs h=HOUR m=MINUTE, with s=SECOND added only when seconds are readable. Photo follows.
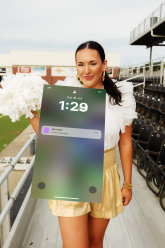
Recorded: h=1 m=29
